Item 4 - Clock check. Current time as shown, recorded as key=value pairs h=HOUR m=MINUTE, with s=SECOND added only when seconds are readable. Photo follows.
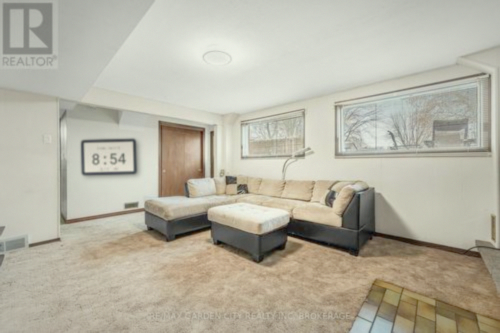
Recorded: h=8 m=54
